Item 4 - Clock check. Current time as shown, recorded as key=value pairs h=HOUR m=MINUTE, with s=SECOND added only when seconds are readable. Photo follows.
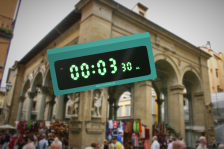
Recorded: h=0 m=3 s=30
